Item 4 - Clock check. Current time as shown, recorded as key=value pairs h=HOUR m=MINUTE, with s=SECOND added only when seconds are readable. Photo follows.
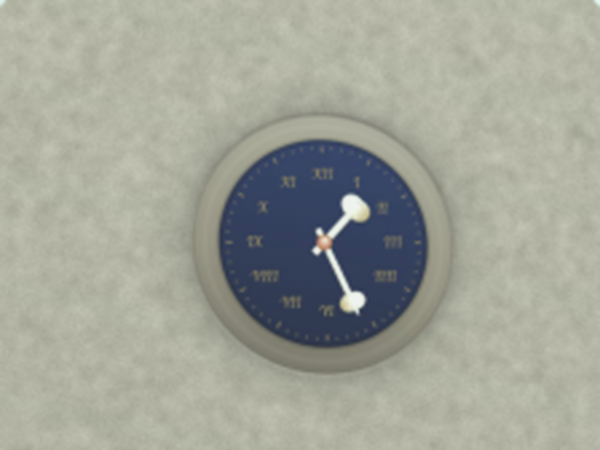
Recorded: h=1 m=26
